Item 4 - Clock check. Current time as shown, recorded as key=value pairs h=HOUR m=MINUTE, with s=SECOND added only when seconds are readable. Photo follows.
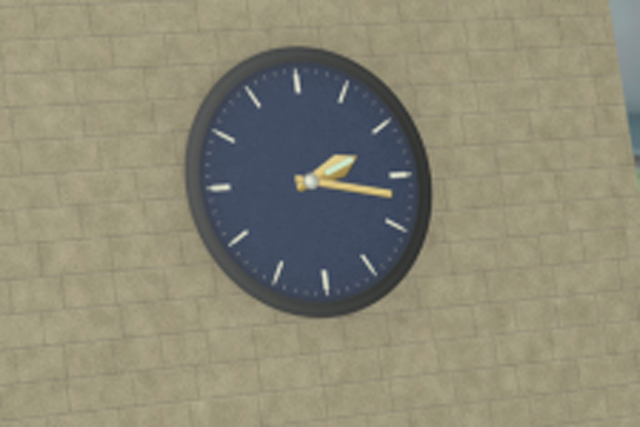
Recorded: h=2 m=17
